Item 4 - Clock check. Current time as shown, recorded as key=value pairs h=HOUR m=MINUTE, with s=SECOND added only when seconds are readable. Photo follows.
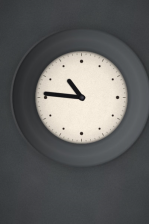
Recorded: h=10 m=46
